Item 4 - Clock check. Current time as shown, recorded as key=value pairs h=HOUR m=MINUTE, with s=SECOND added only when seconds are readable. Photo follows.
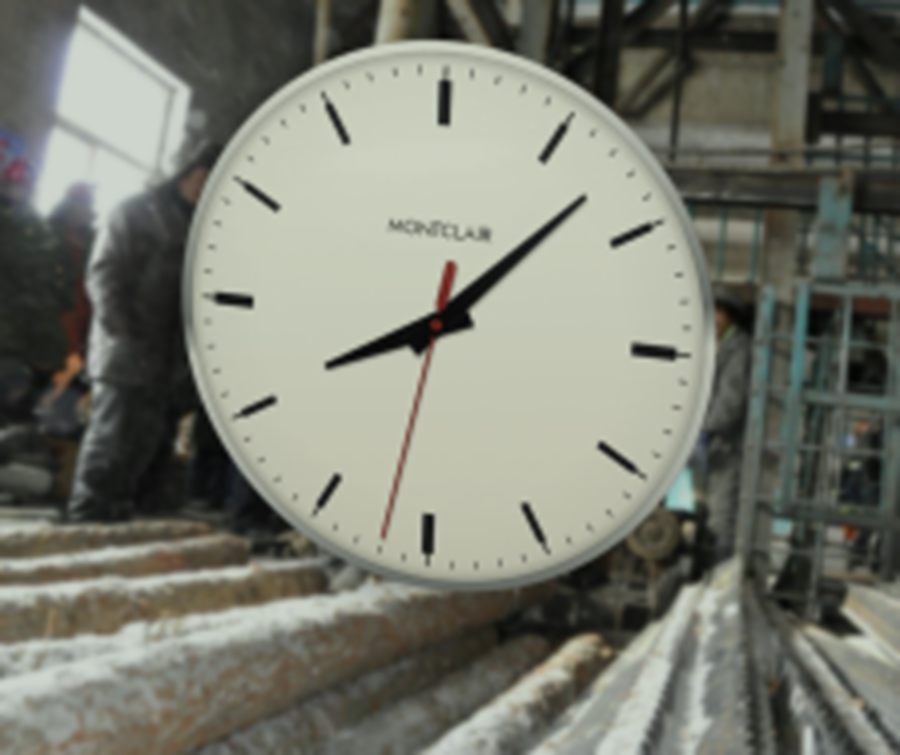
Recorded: h=8 m=7 s=32
